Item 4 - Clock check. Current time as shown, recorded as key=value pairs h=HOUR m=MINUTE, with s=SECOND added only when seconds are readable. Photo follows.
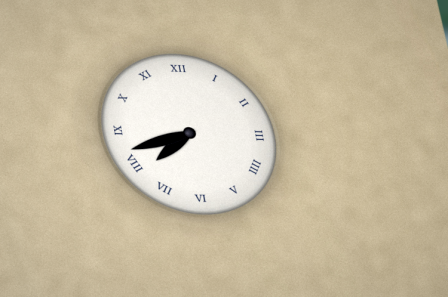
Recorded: h=7 m=42
